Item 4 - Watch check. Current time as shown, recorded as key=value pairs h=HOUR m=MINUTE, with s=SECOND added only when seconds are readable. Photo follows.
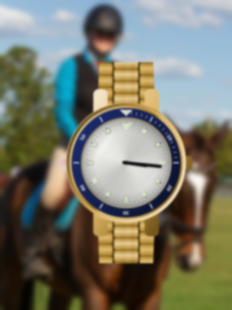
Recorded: h=3 m=16
